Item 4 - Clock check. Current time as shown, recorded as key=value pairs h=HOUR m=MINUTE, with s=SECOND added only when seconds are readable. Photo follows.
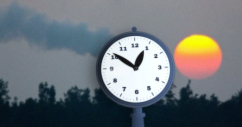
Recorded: h=12 m=51
